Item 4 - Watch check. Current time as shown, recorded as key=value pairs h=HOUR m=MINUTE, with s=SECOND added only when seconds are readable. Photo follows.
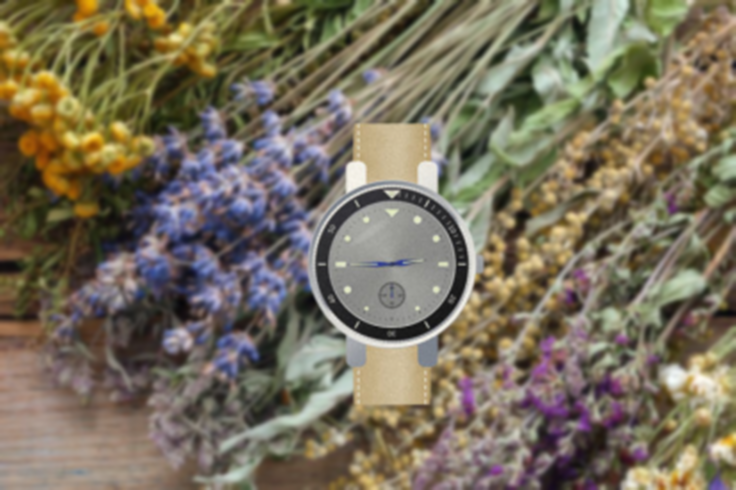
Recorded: h=2 m=45
